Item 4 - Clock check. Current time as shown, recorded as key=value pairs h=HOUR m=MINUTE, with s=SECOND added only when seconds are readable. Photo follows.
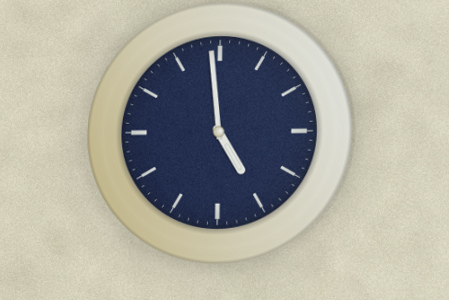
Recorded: h=4 m=59
